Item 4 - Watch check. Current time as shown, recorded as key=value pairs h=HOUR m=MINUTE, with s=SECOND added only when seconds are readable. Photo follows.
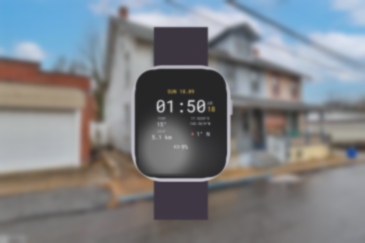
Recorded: h=1 m=50
